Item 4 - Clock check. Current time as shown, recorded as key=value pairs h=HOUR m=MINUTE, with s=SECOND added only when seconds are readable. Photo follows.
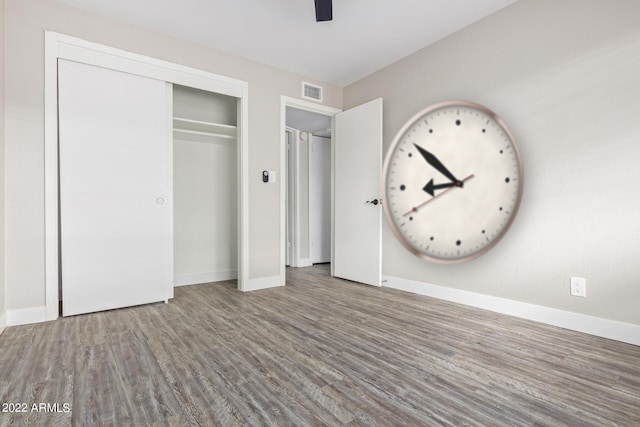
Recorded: h=8 m=51 s=41
